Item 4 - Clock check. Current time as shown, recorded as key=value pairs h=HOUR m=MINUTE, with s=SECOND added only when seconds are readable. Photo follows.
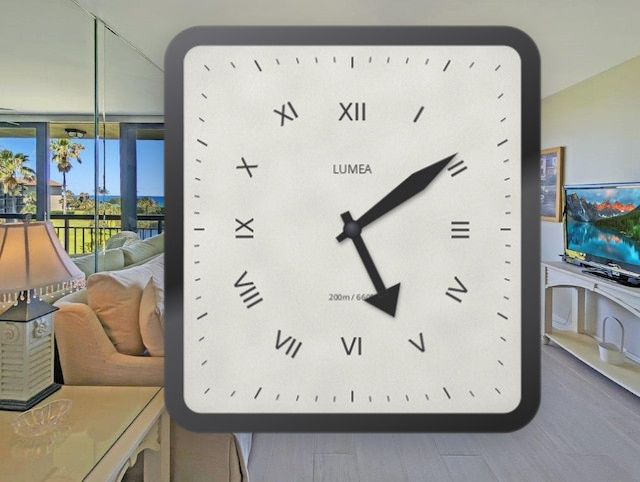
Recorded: h=5 m=9
